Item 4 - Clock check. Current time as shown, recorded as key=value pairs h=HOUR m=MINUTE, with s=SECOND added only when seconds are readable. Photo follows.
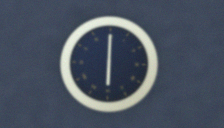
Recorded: h=6 m=0
